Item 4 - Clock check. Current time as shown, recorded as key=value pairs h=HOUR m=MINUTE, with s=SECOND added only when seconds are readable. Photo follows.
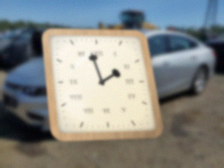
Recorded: h=1 m=58
